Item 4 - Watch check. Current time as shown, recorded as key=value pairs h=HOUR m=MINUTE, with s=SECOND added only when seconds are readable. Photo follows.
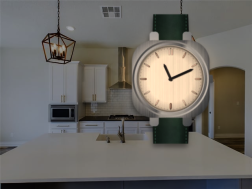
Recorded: h=11 m=11
